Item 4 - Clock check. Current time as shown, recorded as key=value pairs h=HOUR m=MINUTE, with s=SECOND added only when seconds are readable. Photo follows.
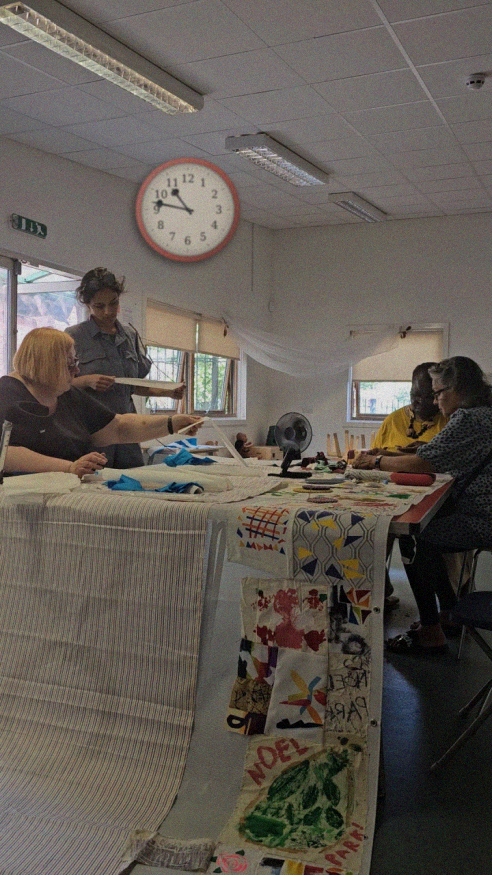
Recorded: h=10 m=47
